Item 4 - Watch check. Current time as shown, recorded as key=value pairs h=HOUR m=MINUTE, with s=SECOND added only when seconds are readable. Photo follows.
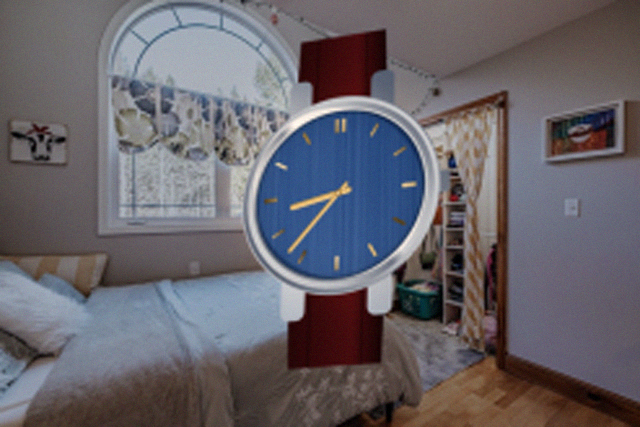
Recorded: h=8 m=37
